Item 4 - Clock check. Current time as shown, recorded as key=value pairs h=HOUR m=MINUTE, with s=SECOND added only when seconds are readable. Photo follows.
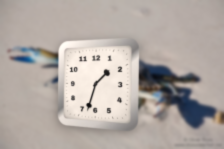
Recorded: h=1 m=33
